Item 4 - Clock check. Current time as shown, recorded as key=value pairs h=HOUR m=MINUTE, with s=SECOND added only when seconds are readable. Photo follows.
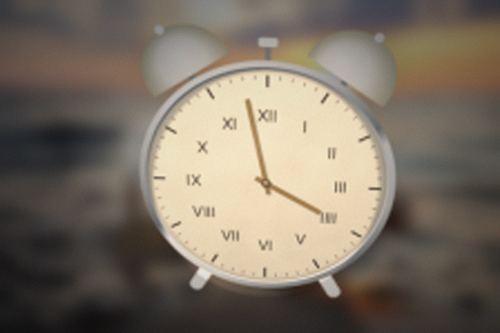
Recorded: h=3 m=58
